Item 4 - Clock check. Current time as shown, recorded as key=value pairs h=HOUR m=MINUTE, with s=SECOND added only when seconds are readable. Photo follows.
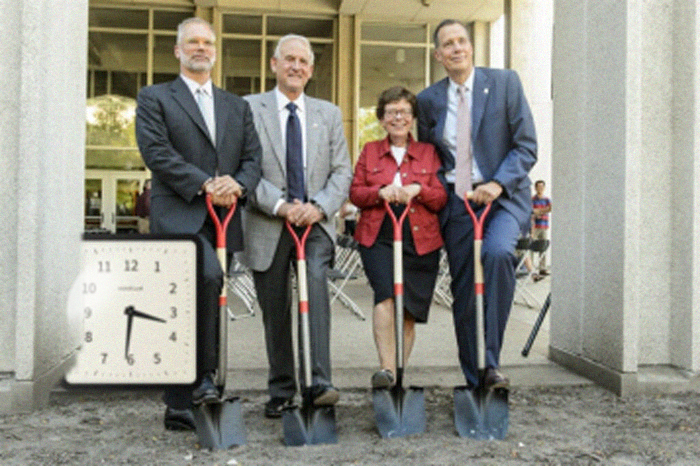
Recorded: h=3 m=31
